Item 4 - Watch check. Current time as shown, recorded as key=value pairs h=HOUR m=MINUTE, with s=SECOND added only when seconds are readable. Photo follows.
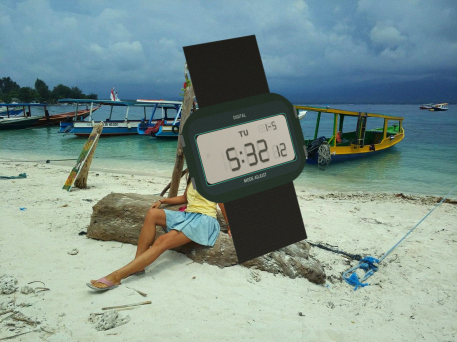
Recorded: h=5 m=32 s=12
